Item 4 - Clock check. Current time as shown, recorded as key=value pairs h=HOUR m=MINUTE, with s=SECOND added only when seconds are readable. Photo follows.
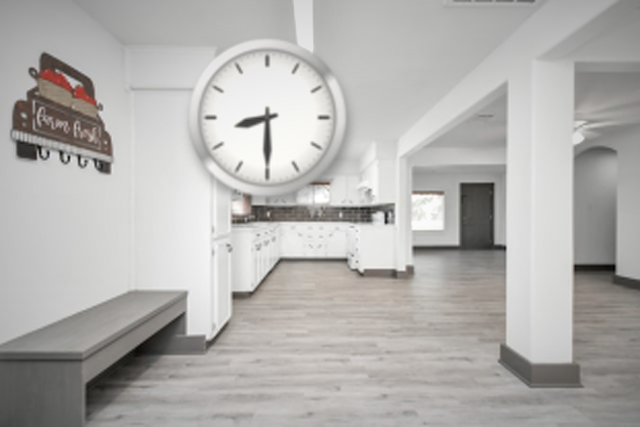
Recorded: h=8 m=30
